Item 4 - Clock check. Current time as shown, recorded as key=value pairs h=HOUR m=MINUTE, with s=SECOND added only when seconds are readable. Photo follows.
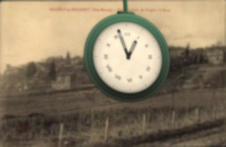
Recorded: h=12 m=57
